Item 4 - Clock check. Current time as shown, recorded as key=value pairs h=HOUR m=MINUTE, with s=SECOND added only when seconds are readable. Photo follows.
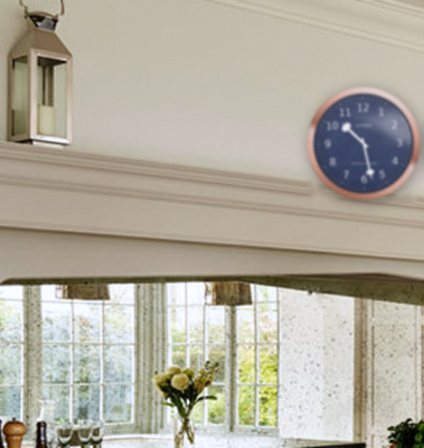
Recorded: h=10 m=28
